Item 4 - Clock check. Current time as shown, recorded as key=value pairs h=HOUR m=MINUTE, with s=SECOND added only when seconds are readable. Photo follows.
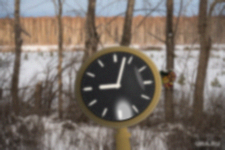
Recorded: h=9 m=3
